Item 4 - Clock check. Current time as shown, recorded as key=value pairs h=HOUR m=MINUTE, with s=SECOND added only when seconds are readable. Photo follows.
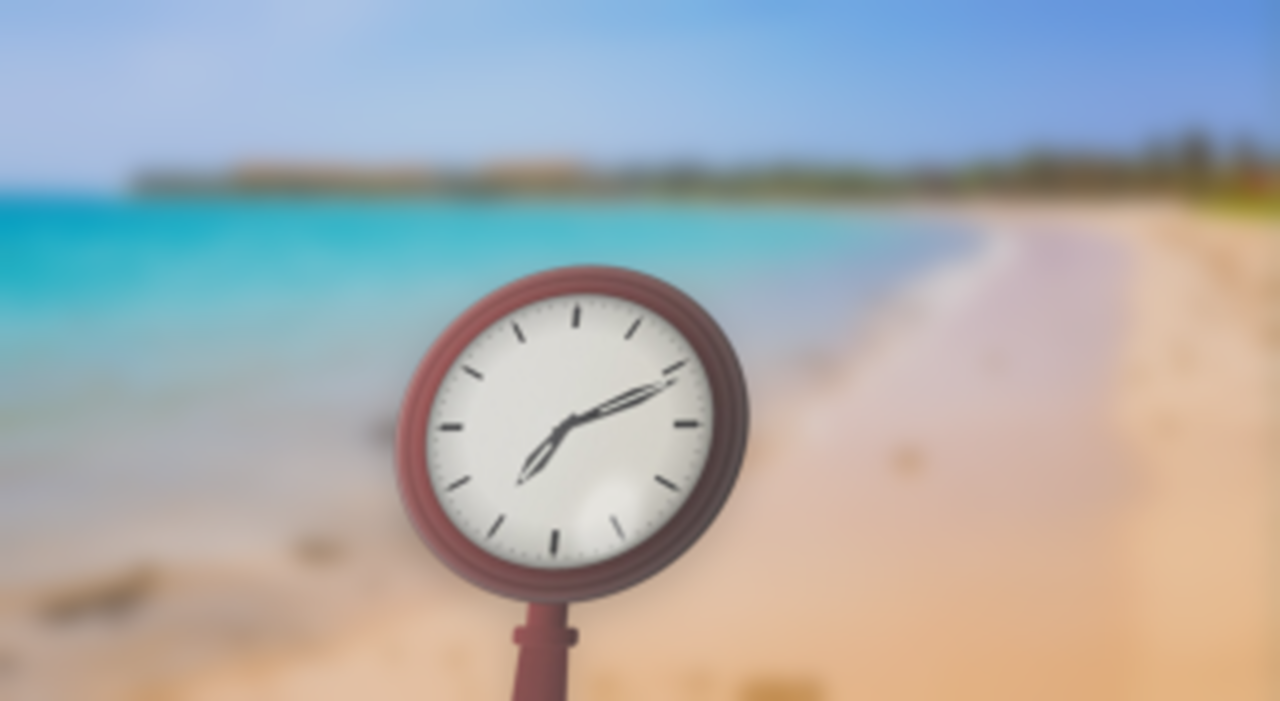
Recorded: h=7 m=11
